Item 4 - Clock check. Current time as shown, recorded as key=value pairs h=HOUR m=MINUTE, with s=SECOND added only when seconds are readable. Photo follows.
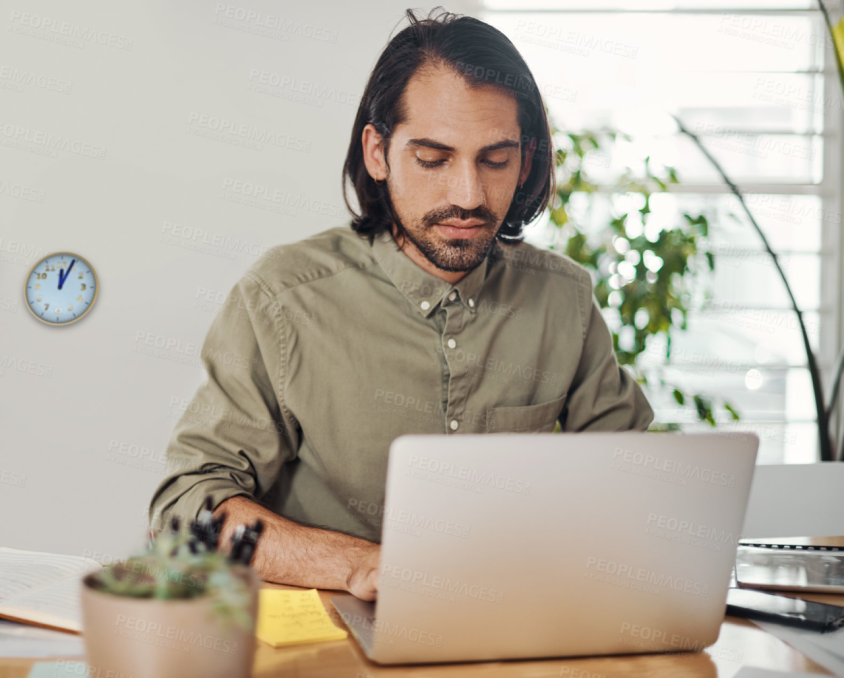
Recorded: h=12 m=4
